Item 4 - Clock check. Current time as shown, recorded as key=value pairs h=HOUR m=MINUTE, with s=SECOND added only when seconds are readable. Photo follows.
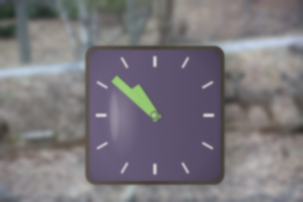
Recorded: h=10 m=52
